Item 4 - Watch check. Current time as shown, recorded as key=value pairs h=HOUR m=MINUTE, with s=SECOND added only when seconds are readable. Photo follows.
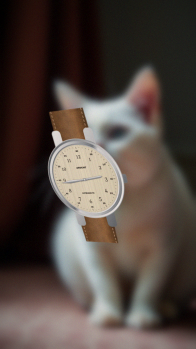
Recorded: h=2 m=44
